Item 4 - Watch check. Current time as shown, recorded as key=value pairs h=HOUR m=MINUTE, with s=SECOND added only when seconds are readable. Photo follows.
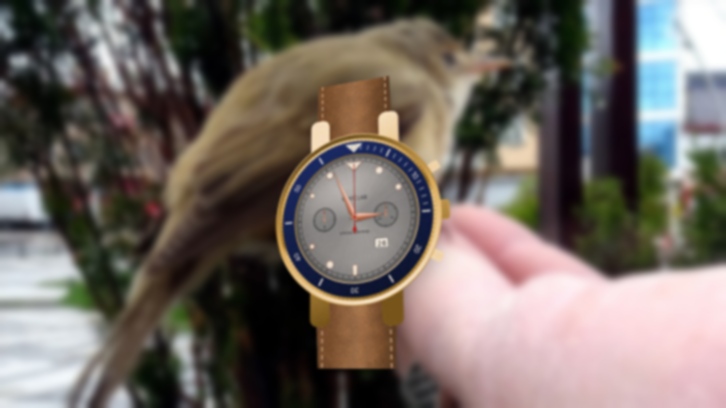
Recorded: h=2 m=56
